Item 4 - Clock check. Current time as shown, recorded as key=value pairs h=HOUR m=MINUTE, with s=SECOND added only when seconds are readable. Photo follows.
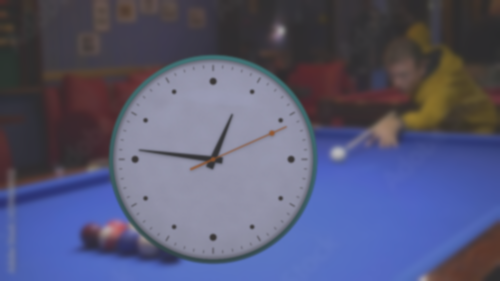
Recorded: h=12 m=46 s=11
